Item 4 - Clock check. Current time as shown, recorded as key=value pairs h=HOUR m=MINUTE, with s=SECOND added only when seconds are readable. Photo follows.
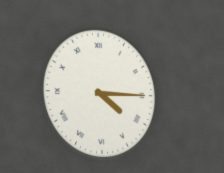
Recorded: h=4 m=15
